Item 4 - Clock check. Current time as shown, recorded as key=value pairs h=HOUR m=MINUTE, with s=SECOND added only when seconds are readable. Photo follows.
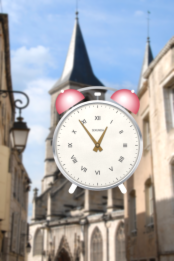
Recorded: h=12 m=54
